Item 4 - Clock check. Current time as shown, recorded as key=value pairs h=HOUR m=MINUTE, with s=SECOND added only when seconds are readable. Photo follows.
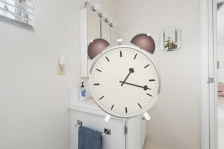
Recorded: h=1 m=18
